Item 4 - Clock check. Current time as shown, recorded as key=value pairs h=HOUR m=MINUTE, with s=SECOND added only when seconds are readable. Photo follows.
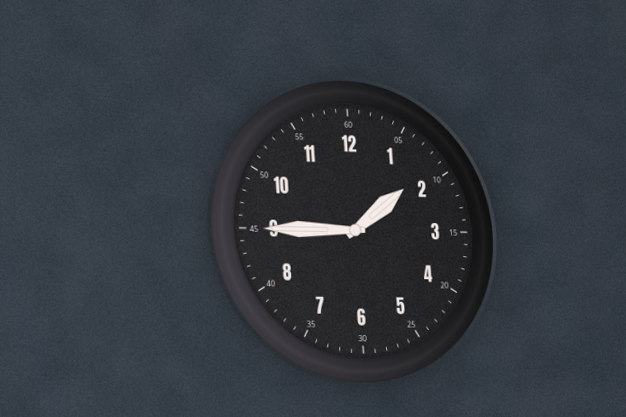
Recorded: h=1 m=45
